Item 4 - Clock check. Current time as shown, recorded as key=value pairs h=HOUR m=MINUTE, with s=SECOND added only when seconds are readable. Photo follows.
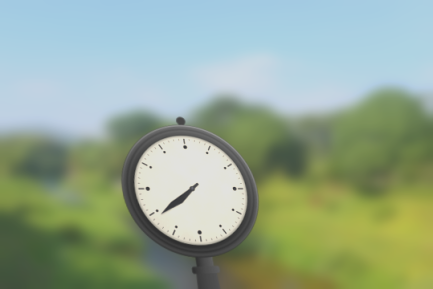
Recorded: h=7 m=39
